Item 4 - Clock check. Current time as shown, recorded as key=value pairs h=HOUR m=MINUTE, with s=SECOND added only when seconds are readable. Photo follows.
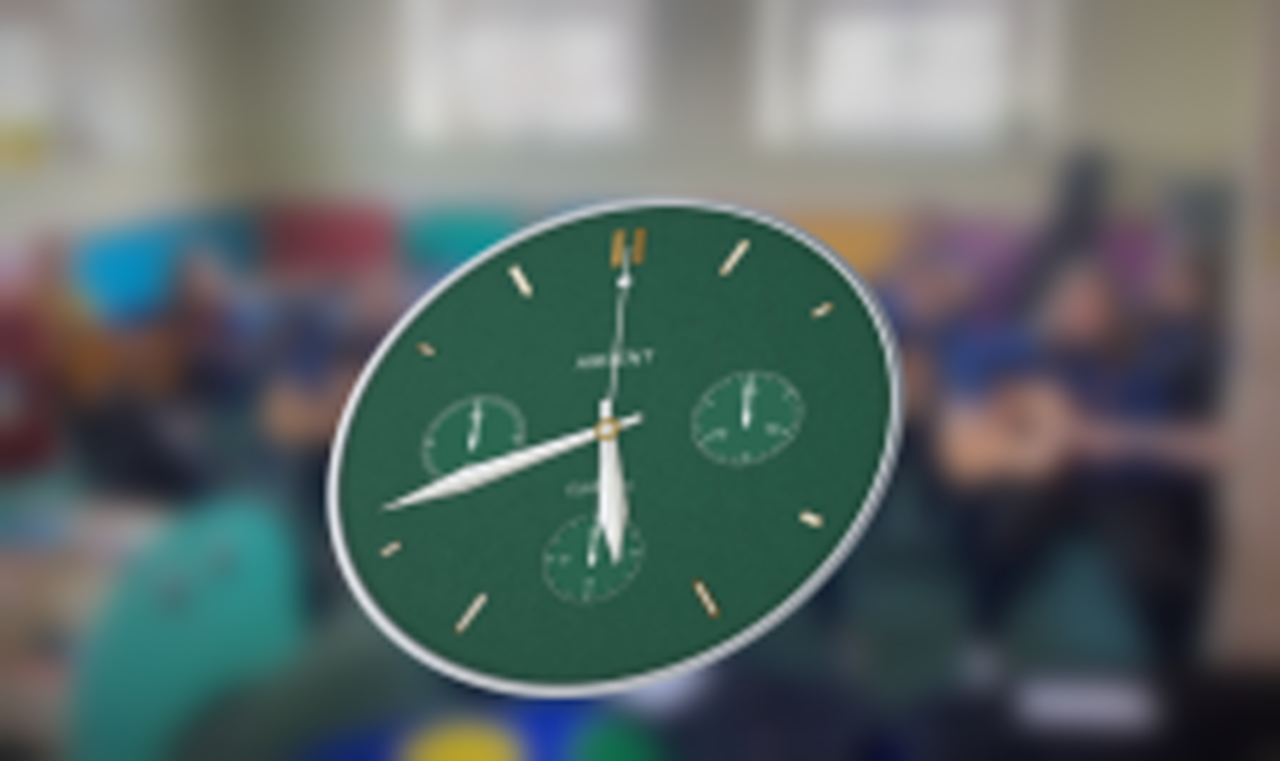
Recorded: h=5 m=42
